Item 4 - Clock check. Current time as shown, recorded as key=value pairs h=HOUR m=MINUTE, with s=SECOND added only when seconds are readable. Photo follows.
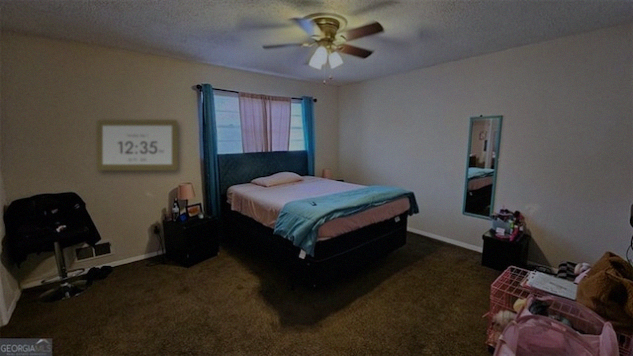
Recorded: h=12 m=35
